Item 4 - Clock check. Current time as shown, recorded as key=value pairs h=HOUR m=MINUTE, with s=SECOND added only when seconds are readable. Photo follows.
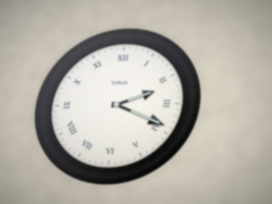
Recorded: h=2 m=19
